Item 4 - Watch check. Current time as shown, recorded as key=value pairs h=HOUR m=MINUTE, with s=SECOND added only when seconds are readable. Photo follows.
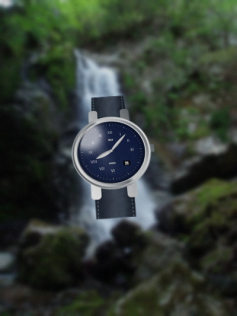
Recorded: h=8 m=7
